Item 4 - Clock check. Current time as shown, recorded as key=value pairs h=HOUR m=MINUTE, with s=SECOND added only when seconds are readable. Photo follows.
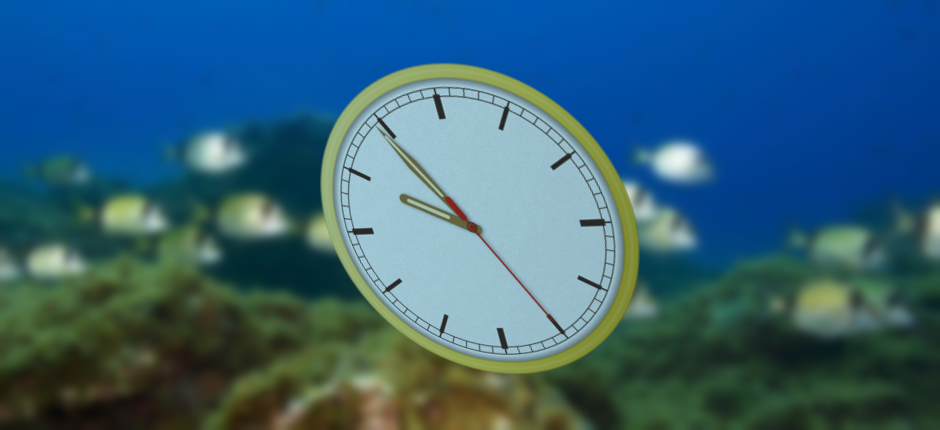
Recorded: h=9 m=54 s=25
